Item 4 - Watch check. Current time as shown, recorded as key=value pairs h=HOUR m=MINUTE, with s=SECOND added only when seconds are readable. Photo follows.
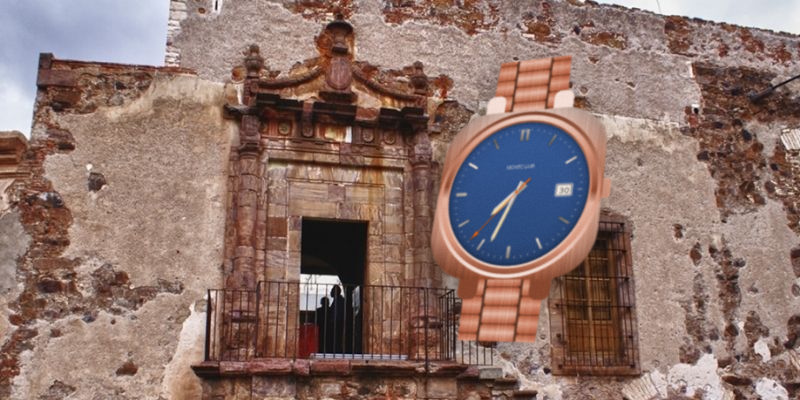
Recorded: h=7 m=33 s=37
